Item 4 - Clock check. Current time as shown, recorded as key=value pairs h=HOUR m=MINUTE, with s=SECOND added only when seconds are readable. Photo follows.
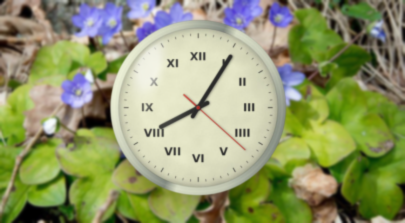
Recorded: h=8 m=5 s=22
